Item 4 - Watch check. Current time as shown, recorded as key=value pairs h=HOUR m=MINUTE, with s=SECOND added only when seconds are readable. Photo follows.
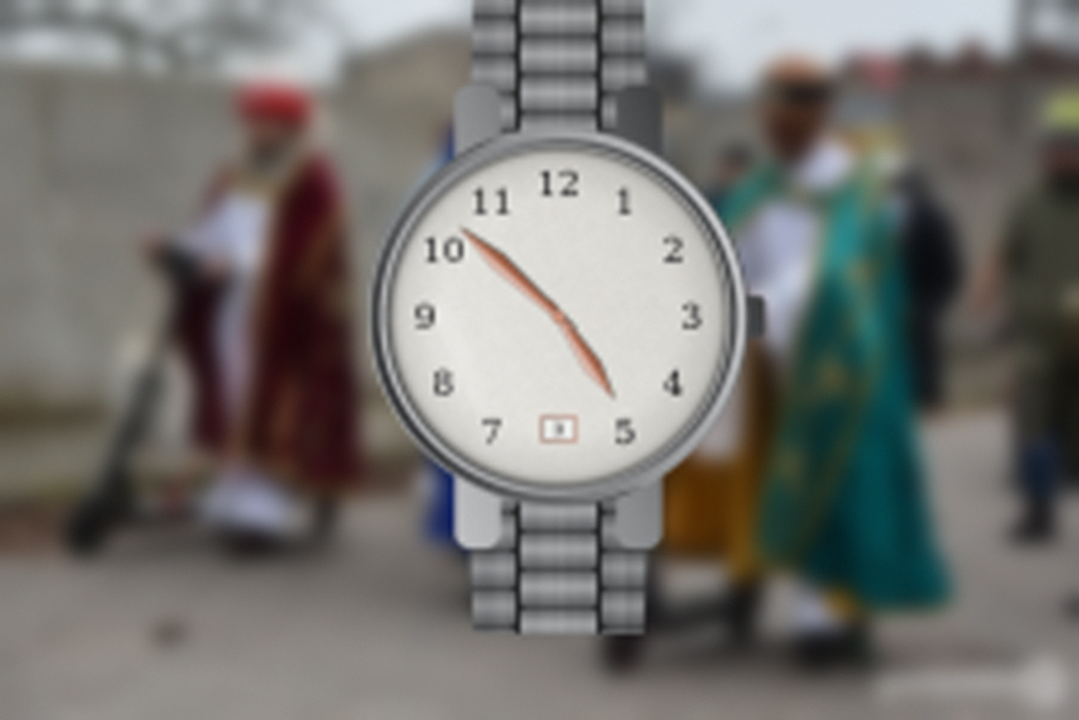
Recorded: h=4 m=52
